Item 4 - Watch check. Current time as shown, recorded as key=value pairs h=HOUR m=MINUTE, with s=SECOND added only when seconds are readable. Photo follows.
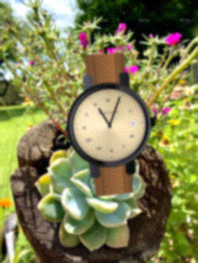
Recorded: h=11 m=4
